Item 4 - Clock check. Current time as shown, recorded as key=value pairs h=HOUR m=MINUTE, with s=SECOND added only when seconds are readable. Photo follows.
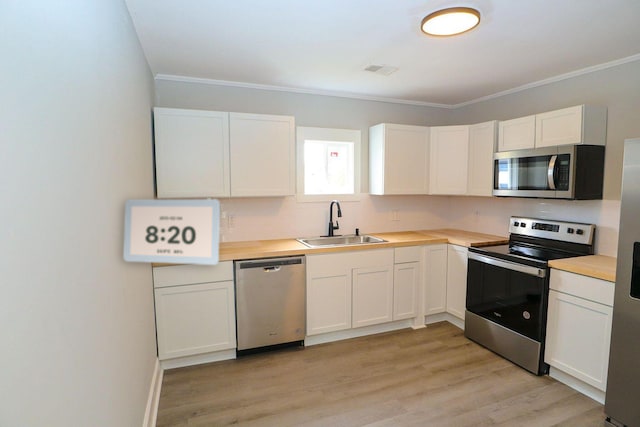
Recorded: h=8 m=20
